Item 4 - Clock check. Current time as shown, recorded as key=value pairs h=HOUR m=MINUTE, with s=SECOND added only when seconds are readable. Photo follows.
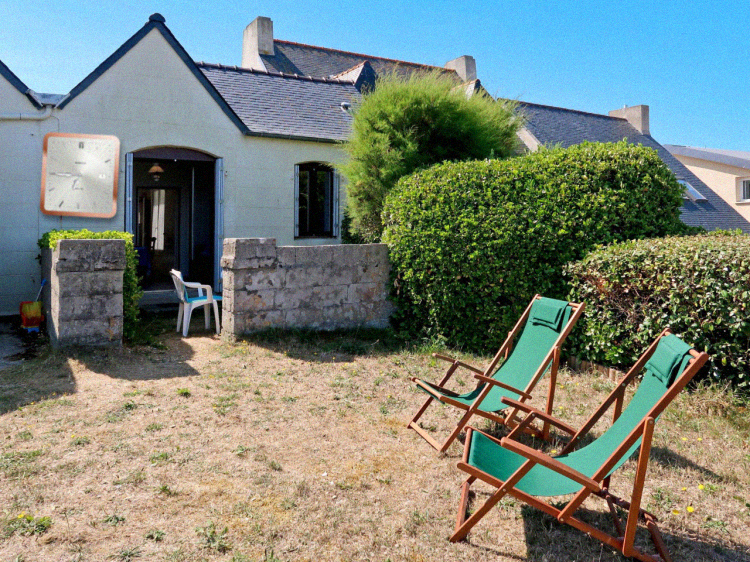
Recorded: h=6 m=45
